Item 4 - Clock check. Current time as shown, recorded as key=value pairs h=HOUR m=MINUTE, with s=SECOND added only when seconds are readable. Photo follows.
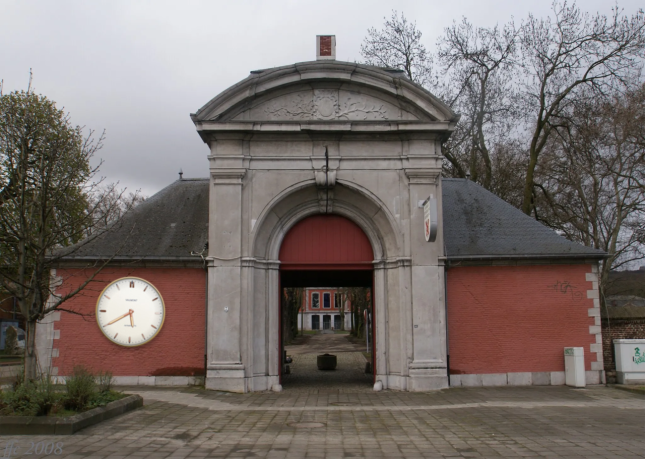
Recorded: h=5 m=40
